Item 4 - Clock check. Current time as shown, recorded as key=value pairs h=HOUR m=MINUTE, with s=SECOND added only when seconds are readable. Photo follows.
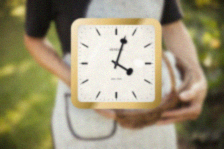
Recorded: h=4 m=3
